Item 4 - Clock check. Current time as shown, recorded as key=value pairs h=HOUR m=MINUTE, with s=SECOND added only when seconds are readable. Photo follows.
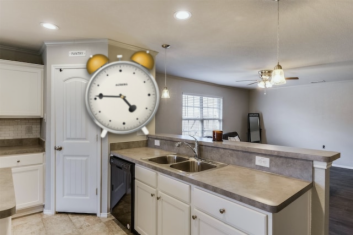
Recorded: h=4 m=46
